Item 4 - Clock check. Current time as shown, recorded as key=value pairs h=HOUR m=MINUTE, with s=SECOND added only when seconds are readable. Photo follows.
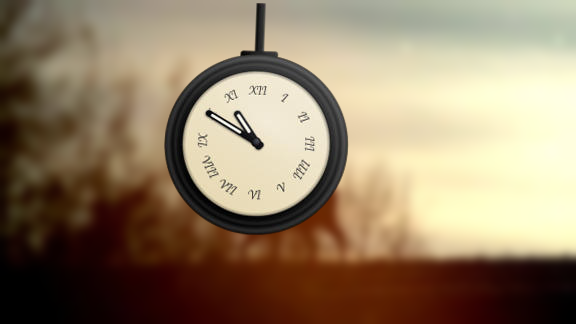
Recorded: h=10 m=50
